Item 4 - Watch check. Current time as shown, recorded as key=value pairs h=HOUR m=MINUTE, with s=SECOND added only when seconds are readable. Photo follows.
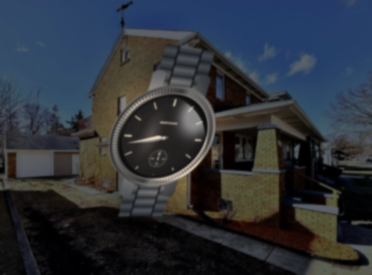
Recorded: h=8 m=43
